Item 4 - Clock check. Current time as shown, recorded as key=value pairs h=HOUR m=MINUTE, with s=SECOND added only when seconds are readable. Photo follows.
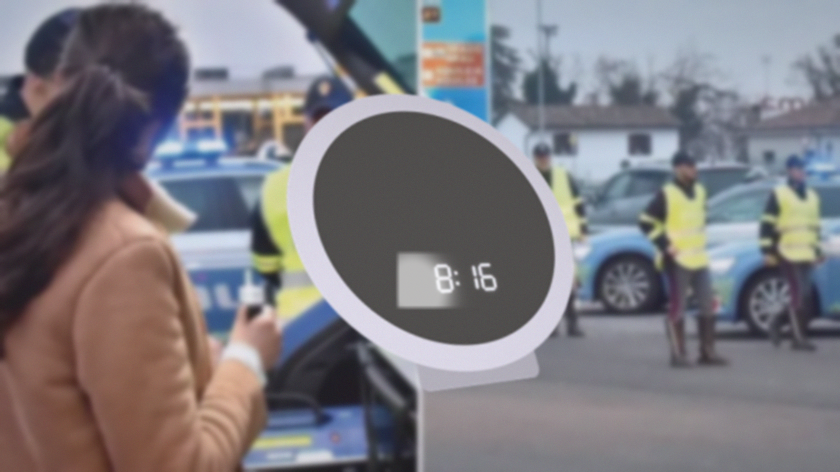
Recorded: h=8 m=16
